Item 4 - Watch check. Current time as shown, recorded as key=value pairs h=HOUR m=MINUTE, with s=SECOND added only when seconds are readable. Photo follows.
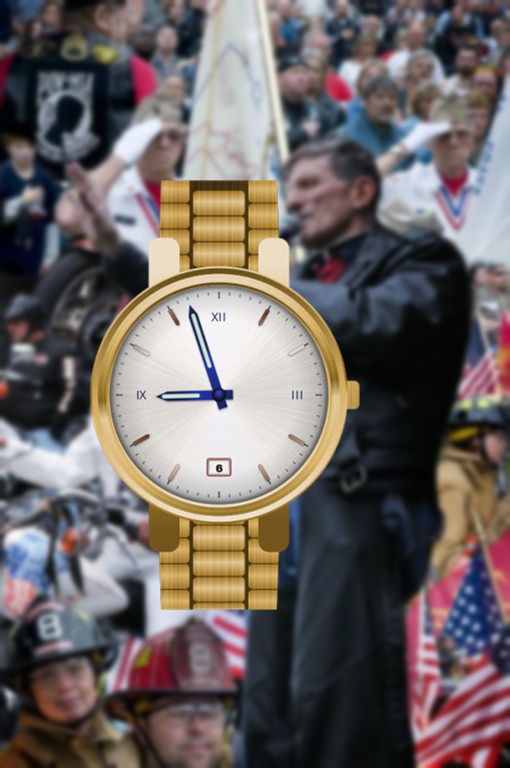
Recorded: h=8 m=57
